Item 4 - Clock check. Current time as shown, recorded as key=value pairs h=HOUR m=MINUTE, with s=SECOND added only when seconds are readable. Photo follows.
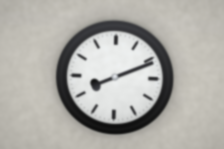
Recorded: h=8 m=11
